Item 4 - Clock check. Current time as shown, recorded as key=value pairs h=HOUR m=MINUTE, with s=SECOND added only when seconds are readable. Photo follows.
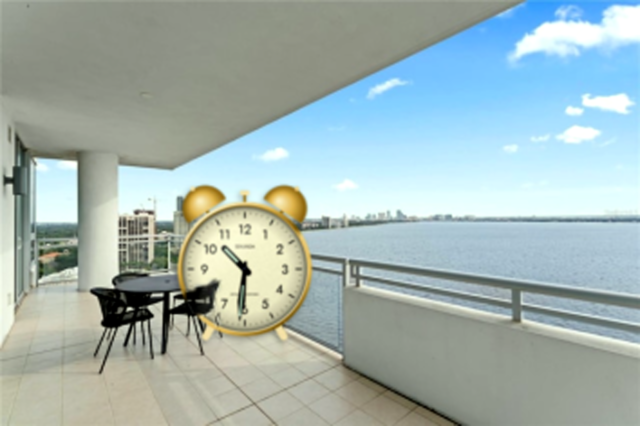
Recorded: h=10 m=31
